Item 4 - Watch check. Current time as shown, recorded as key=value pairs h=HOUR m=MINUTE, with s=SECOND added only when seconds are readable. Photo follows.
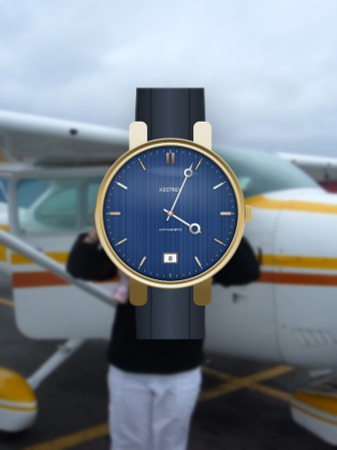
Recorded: h=4 m=4
